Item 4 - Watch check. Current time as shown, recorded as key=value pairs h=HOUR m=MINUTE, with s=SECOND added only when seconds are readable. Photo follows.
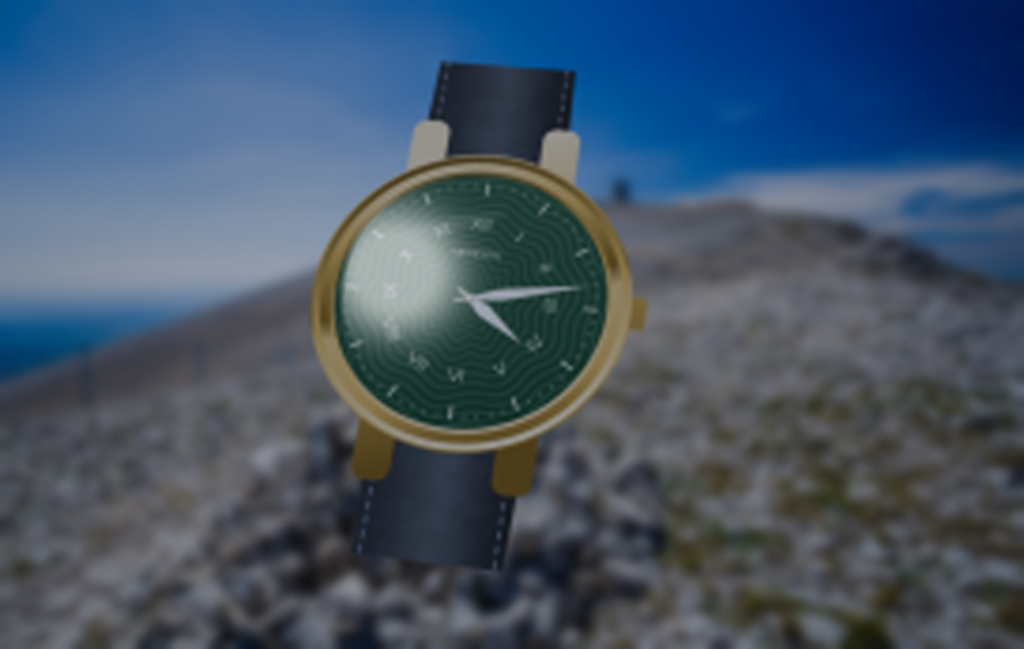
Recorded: h=4 m=13
